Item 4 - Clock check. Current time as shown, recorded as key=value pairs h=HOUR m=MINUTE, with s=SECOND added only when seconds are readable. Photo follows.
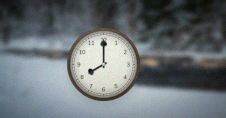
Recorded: h=8 m=0
